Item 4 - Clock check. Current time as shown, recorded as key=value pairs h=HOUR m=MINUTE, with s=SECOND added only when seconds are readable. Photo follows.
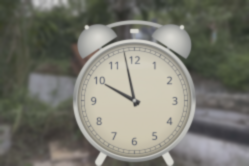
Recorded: h=9 m=58
